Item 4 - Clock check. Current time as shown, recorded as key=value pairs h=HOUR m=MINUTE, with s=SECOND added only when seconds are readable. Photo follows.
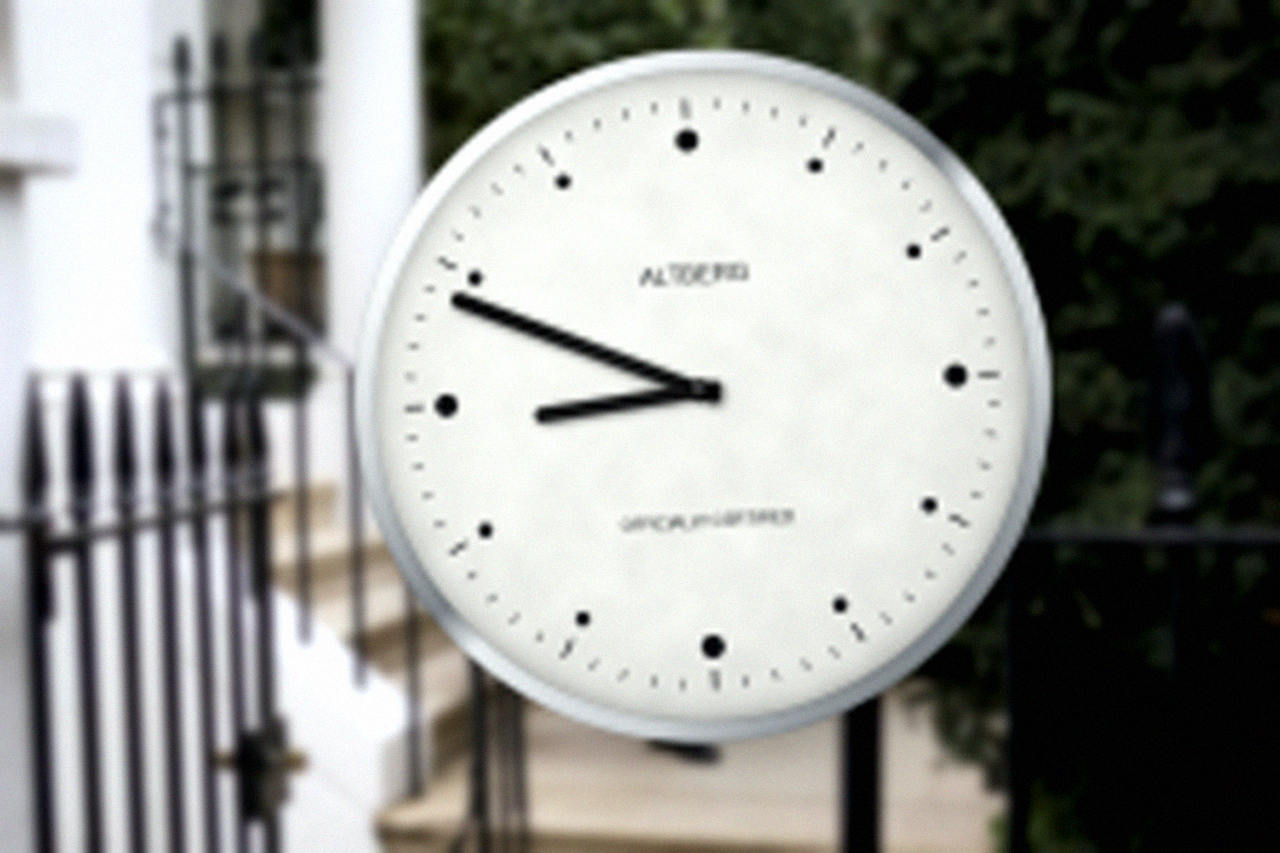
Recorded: h=8 m=49
